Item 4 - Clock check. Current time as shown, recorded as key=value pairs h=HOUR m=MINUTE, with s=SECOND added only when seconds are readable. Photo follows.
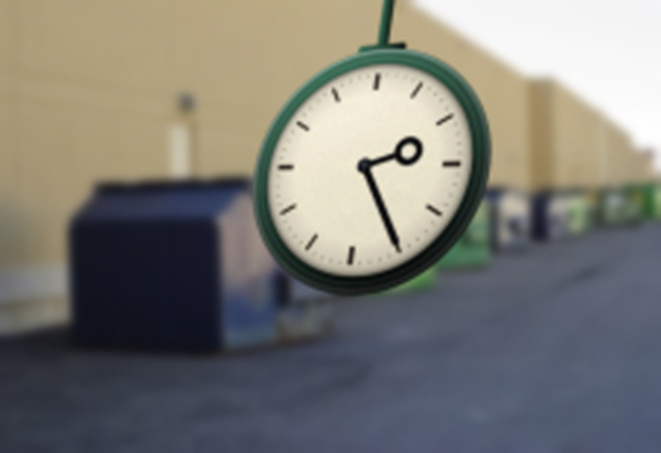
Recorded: h=2 m=25
